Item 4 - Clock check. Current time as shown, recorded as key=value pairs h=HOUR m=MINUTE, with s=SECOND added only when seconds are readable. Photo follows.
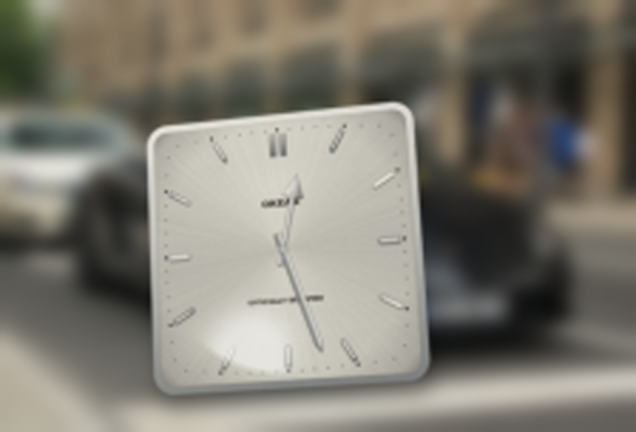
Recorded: h=12 m=27
